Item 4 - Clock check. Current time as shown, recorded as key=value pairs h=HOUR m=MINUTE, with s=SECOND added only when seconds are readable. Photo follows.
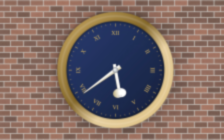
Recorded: h=5 m=39
